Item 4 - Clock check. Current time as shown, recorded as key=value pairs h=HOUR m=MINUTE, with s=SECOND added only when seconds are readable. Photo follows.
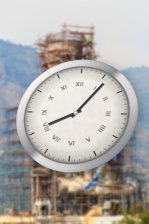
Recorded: h=8 m=6
